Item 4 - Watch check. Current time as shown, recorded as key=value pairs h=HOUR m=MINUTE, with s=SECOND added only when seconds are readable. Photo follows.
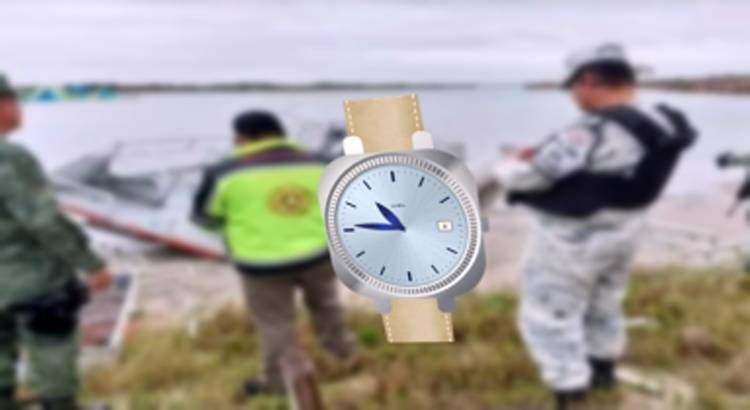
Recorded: h=10 m=46
